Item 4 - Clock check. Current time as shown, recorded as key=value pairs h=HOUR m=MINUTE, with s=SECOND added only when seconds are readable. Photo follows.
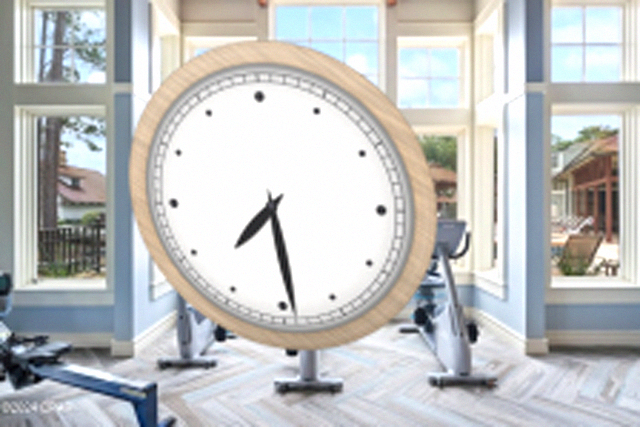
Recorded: h=7 m=29
